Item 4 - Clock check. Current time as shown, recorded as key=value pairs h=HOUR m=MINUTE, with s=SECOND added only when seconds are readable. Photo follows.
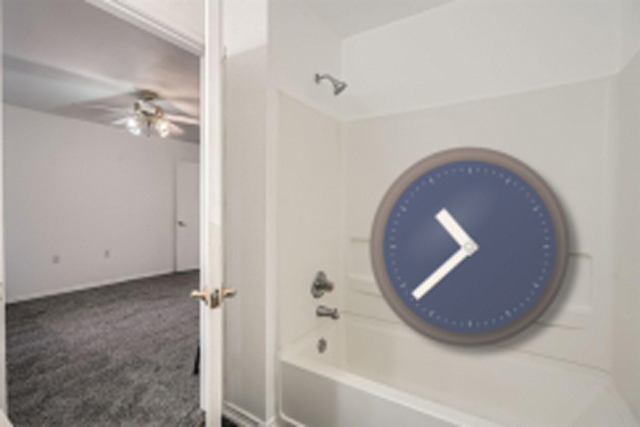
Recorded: h=10 m=38
